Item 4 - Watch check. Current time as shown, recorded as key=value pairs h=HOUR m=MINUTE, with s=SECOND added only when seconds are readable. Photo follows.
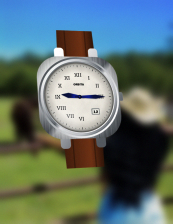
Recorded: h=9 m=15
